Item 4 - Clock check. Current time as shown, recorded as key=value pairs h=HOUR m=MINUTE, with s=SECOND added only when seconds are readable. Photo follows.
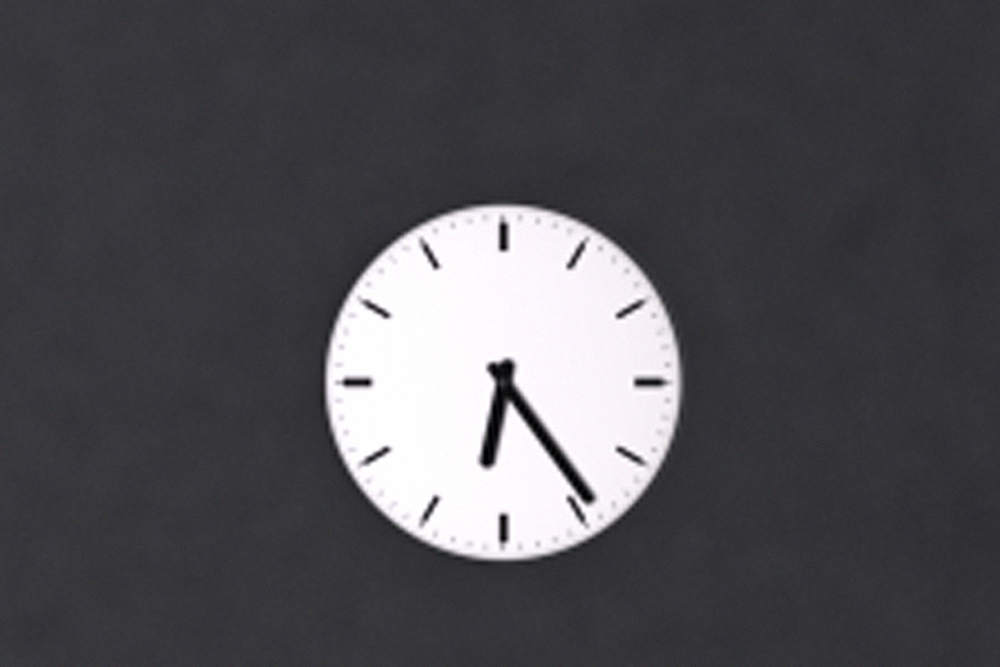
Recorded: h=6 m=24
